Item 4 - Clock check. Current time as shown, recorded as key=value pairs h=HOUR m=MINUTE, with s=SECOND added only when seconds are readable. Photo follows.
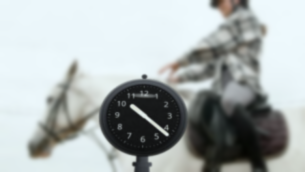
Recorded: h=10 m=22
